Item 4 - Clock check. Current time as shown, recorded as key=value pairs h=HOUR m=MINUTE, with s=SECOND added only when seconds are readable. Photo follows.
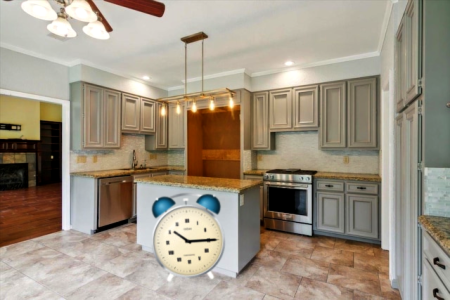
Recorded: h=10 m=15
